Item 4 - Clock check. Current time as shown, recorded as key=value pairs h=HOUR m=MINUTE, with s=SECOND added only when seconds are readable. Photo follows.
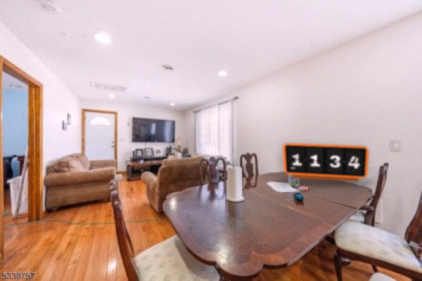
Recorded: h=11 m=34
